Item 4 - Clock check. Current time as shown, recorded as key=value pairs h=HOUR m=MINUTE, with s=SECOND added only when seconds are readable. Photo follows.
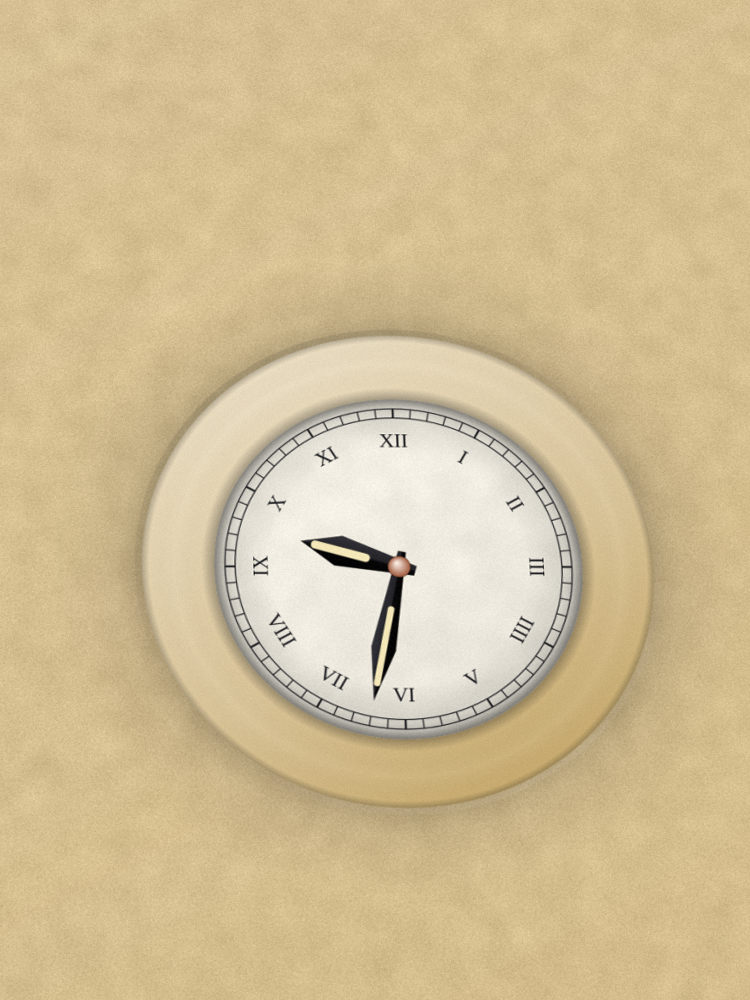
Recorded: h=9 m=32
